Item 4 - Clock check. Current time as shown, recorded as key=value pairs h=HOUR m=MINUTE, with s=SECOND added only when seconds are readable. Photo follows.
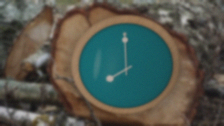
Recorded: h=8 m=0
